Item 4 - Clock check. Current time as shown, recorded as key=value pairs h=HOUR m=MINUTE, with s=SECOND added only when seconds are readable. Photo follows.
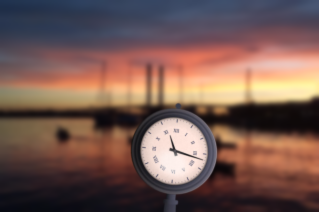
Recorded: h=11 m=17
